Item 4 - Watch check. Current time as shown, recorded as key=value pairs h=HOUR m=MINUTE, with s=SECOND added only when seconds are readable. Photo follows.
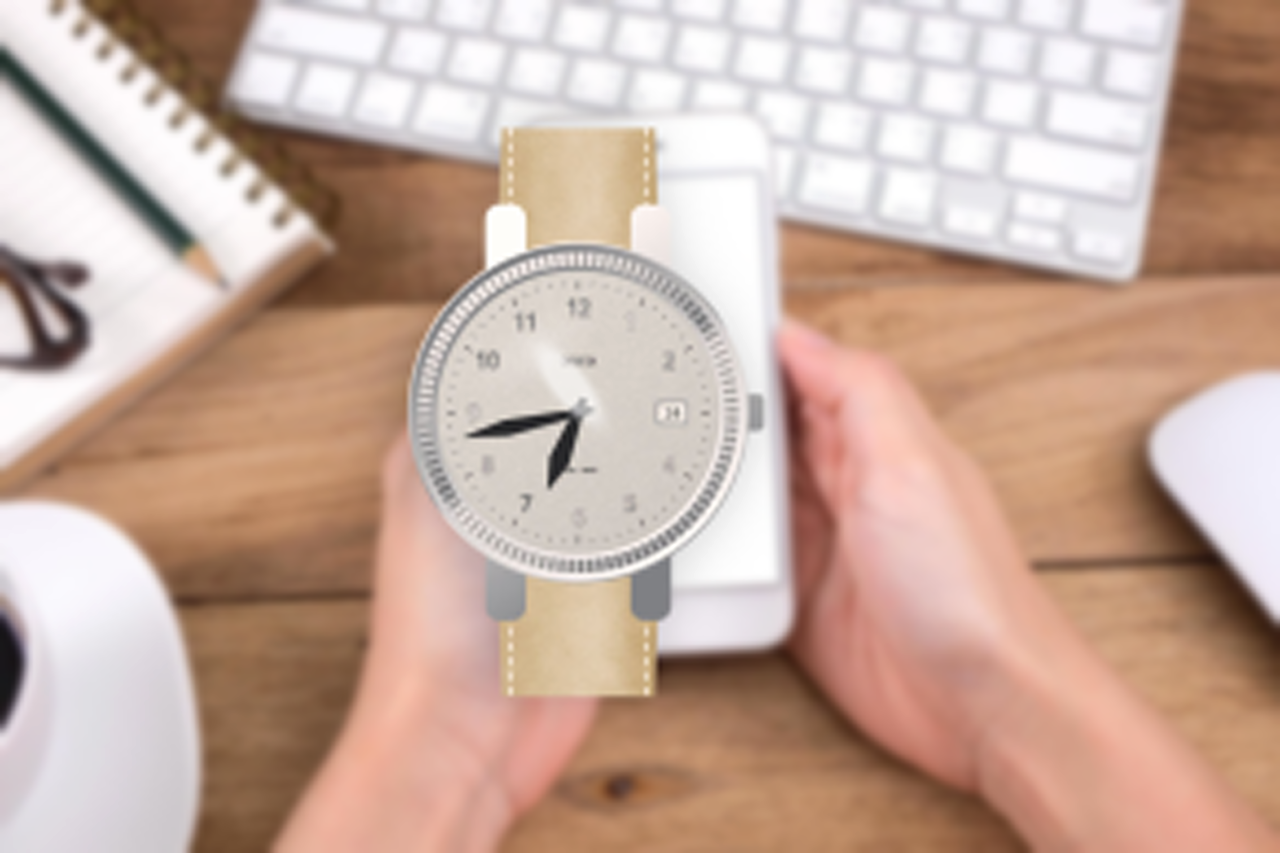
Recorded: h=6 m=43
